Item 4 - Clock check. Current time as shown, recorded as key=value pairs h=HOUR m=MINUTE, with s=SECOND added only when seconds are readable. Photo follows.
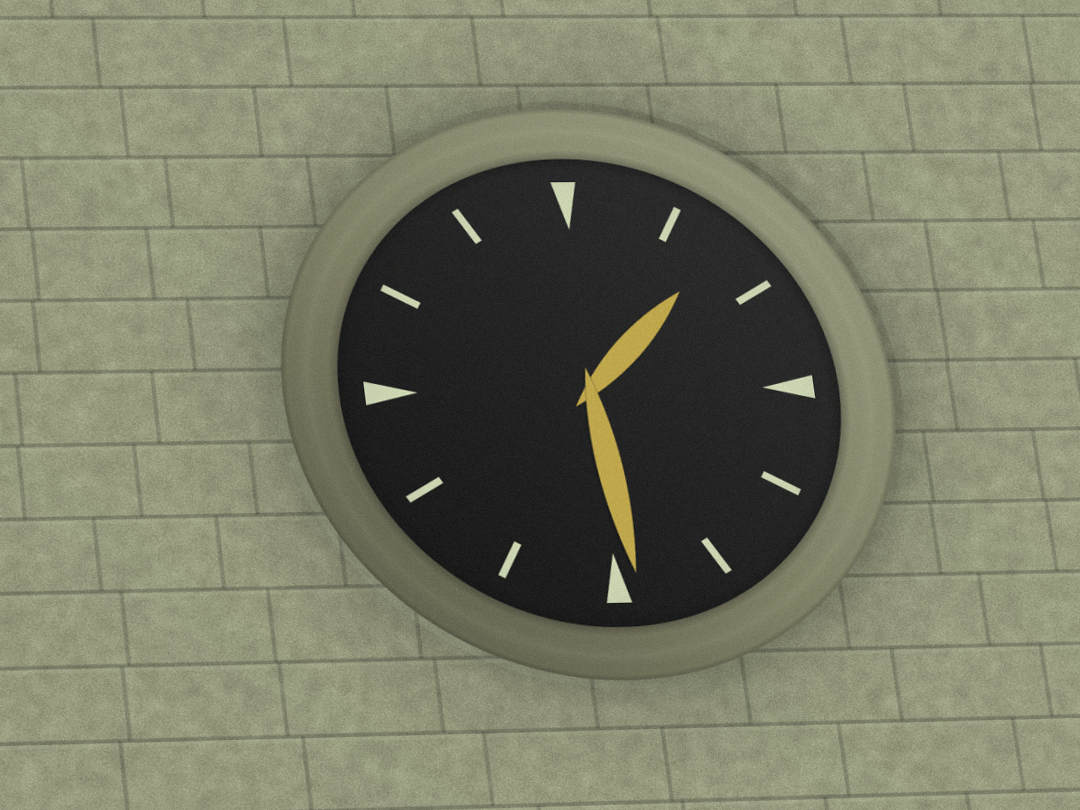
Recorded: h=1 m=29
